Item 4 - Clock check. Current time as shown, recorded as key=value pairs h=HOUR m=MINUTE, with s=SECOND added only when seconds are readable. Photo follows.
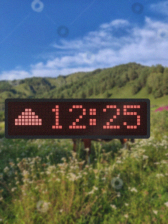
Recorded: h=12 m=25
